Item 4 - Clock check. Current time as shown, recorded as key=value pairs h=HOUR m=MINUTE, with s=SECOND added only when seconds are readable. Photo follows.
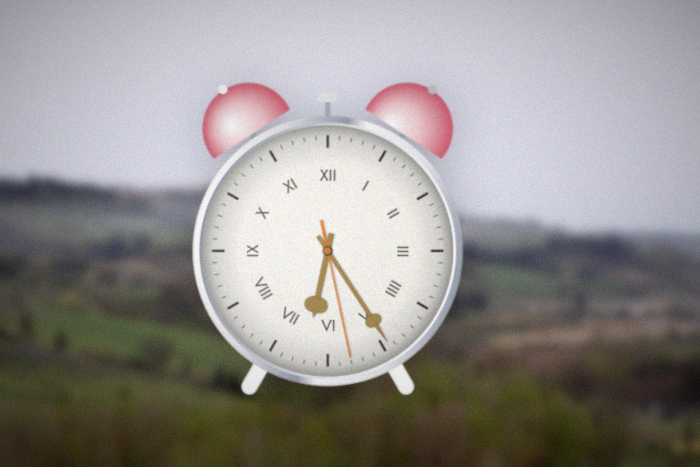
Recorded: h=6 m=24 s=28
